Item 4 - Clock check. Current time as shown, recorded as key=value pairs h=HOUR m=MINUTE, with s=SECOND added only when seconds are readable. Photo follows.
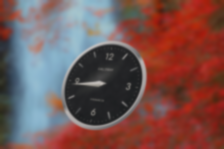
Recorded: h=8 m=44
